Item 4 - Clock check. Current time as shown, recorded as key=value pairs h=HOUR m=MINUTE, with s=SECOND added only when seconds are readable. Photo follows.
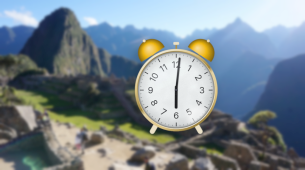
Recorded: h=6 m=1
